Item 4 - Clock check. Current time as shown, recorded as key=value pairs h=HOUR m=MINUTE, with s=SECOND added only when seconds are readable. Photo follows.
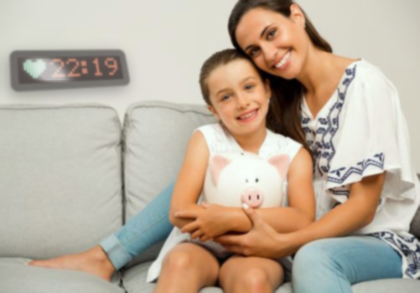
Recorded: h=22 m=19
